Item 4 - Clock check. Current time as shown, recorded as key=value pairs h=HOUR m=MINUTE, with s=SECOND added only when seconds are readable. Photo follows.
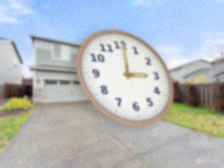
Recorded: h=3 m=1
